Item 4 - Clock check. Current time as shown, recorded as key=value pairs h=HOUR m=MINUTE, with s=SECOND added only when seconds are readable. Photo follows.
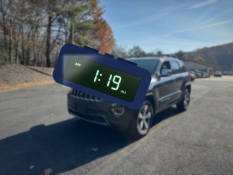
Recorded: h=1 m=19
